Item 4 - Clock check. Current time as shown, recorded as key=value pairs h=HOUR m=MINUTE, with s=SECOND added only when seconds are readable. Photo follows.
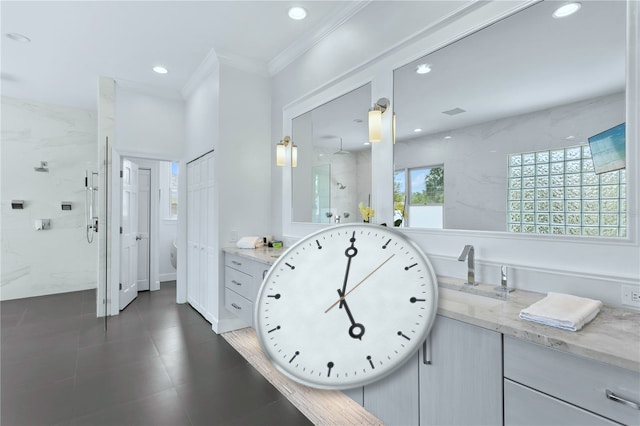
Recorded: h=5 m=0 s=7
